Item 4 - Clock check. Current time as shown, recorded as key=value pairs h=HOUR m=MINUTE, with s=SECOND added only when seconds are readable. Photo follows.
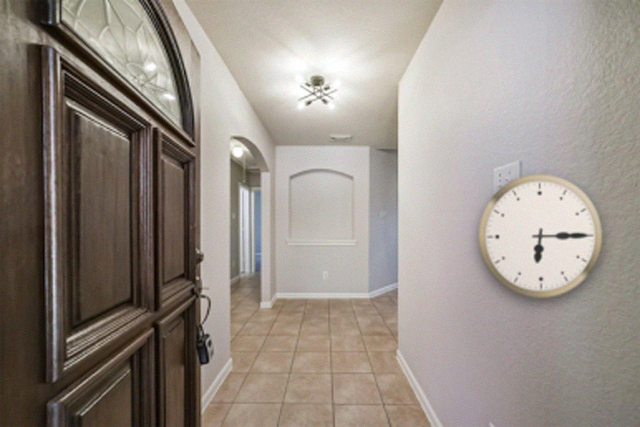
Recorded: h=6 m=15
